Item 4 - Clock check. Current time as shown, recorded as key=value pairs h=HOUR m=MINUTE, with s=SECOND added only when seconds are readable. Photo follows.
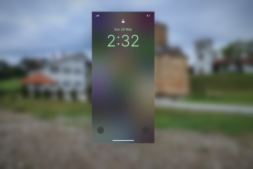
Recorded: h=2 m=32
